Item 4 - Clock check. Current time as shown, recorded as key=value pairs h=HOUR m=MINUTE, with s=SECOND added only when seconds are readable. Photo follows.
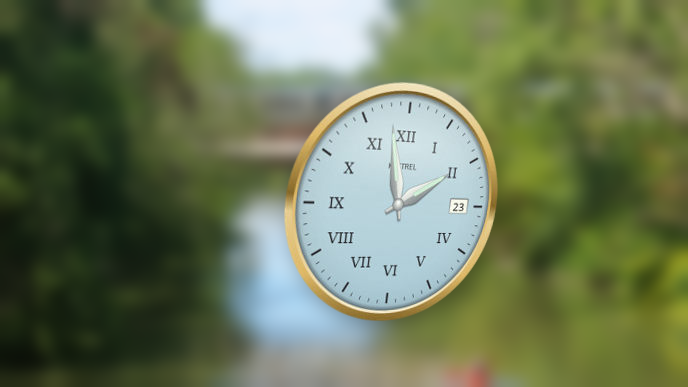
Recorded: h=1 m=58
